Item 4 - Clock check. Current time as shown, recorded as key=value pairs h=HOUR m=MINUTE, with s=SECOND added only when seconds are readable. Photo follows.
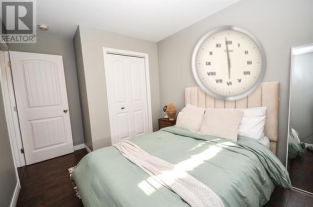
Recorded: h=5 m=59
